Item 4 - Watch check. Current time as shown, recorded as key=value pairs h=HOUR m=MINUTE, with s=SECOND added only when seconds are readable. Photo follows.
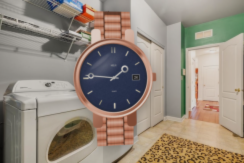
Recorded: h=1 m=46
